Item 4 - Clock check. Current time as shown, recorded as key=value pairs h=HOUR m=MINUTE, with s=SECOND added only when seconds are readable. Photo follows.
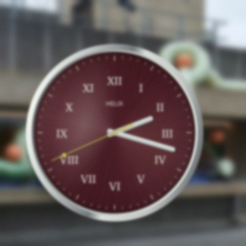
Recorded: h=2 m=17 s=41
